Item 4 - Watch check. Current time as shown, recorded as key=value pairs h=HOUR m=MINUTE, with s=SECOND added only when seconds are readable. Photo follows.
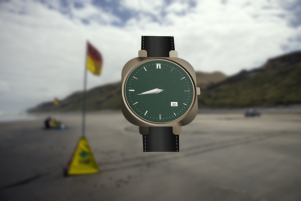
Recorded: h=8 m=43
